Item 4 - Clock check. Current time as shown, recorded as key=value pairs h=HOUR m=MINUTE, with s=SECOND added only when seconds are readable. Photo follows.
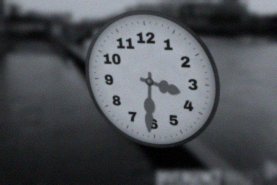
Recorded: h=3 m=31
